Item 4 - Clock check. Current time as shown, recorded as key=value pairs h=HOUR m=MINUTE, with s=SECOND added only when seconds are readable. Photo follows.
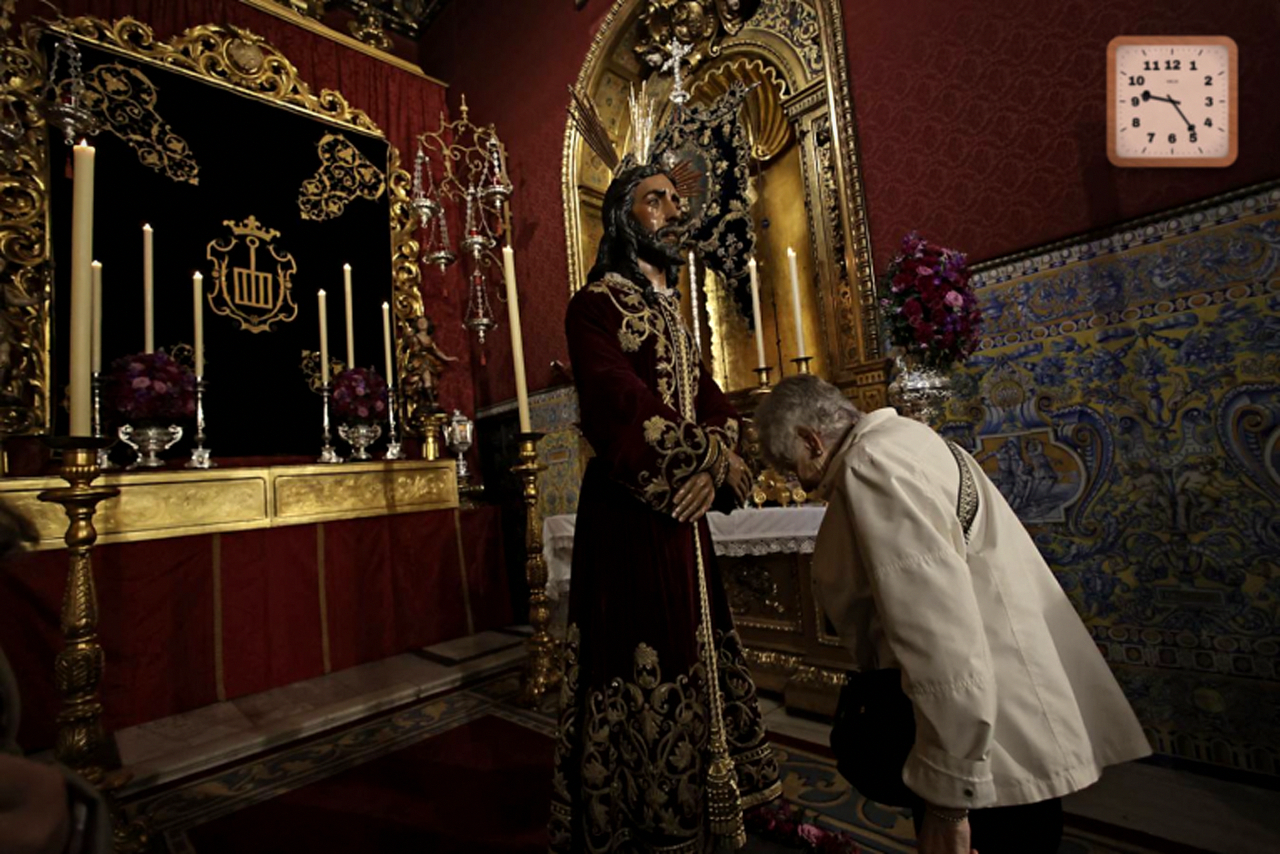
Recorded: h=9 m=24
